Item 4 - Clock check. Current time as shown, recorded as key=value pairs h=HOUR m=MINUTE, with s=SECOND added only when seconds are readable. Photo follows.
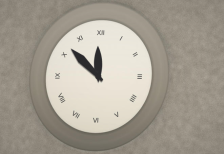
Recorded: h=11 m=52
